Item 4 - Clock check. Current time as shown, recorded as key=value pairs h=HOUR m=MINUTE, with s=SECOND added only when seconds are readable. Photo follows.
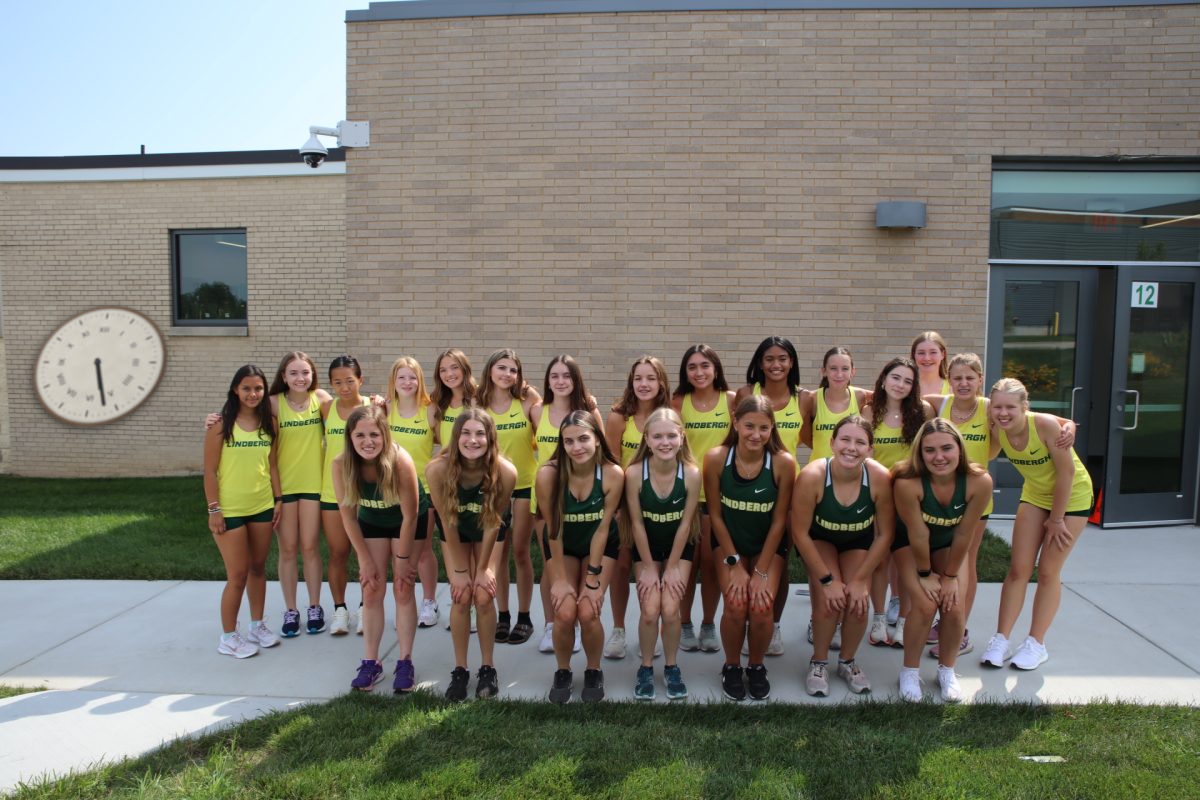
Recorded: h=5 m=27
